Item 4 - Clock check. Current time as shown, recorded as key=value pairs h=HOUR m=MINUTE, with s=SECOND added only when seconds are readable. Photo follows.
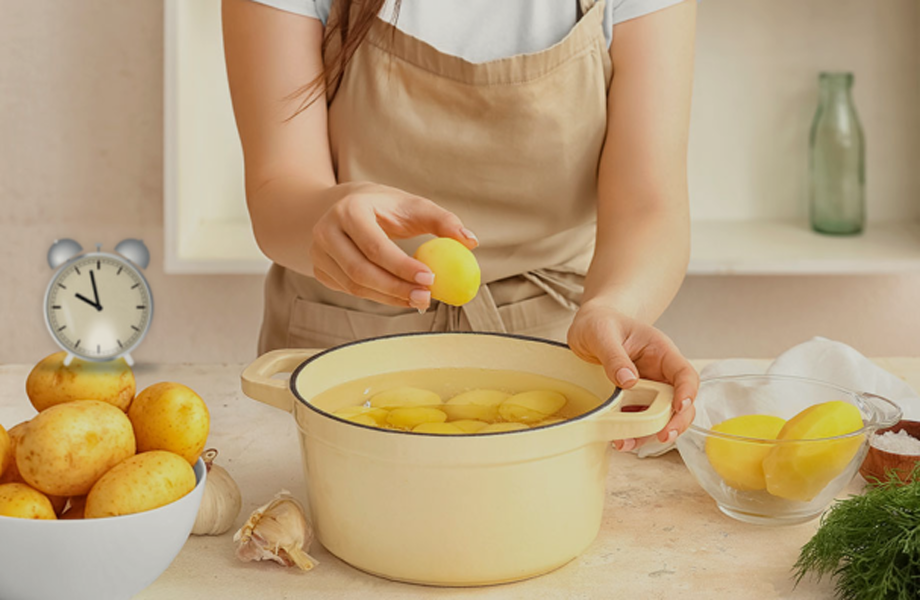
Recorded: h=9 m=58
